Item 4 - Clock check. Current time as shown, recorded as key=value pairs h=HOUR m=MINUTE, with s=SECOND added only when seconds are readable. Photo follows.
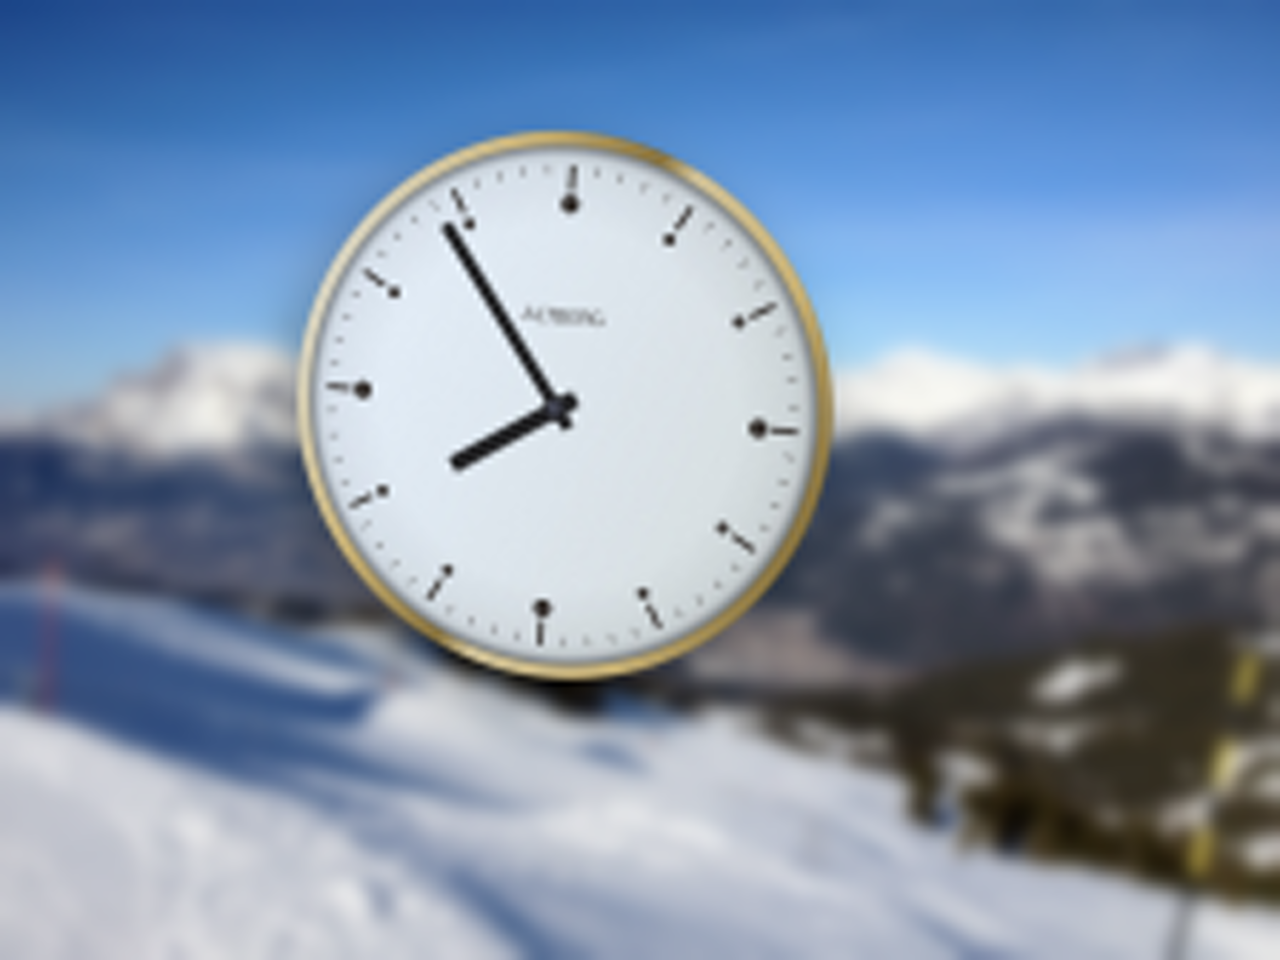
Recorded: h=7 m=54
